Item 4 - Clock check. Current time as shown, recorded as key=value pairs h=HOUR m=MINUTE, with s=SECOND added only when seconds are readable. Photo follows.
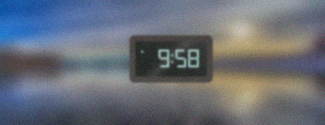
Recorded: h=9 m=58
